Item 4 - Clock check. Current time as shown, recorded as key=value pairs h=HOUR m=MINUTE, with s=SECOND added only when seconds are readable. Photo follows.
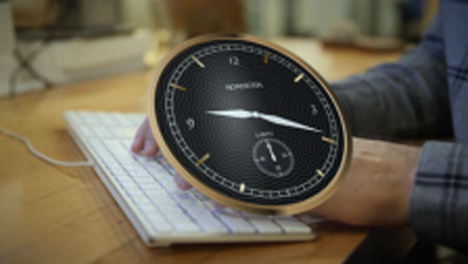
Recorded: h=9 m=19
